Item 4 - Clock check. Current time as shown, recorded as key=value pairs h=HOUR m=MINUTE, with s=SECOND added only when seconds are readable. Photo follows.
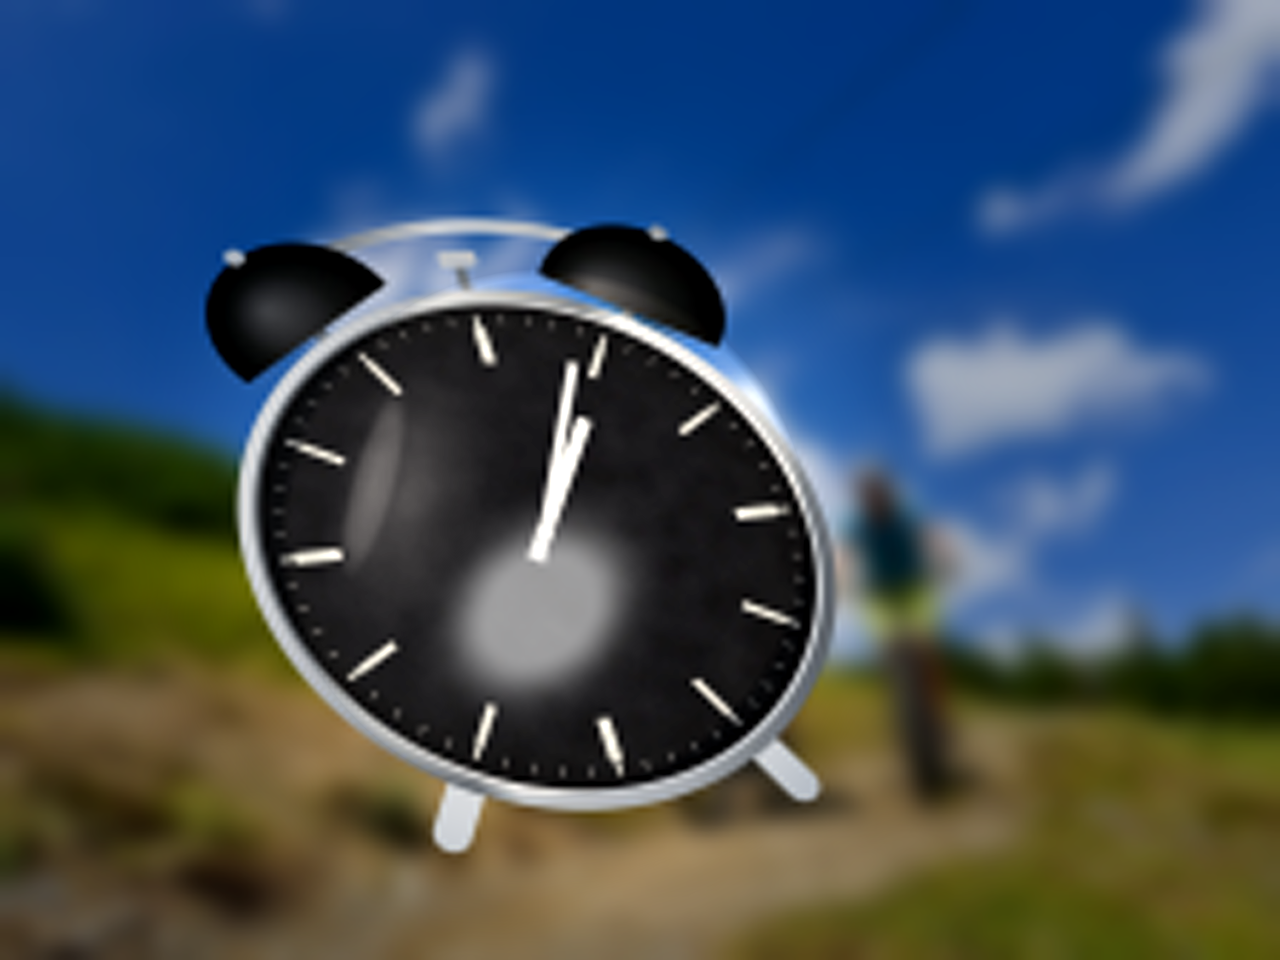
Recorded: h=1 m=4
